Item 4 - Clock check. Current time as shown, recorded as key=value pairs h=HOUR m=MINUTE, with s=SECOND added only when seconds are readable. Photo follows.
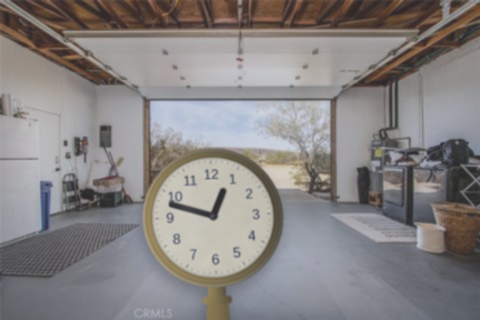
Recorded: h=12 m=48
